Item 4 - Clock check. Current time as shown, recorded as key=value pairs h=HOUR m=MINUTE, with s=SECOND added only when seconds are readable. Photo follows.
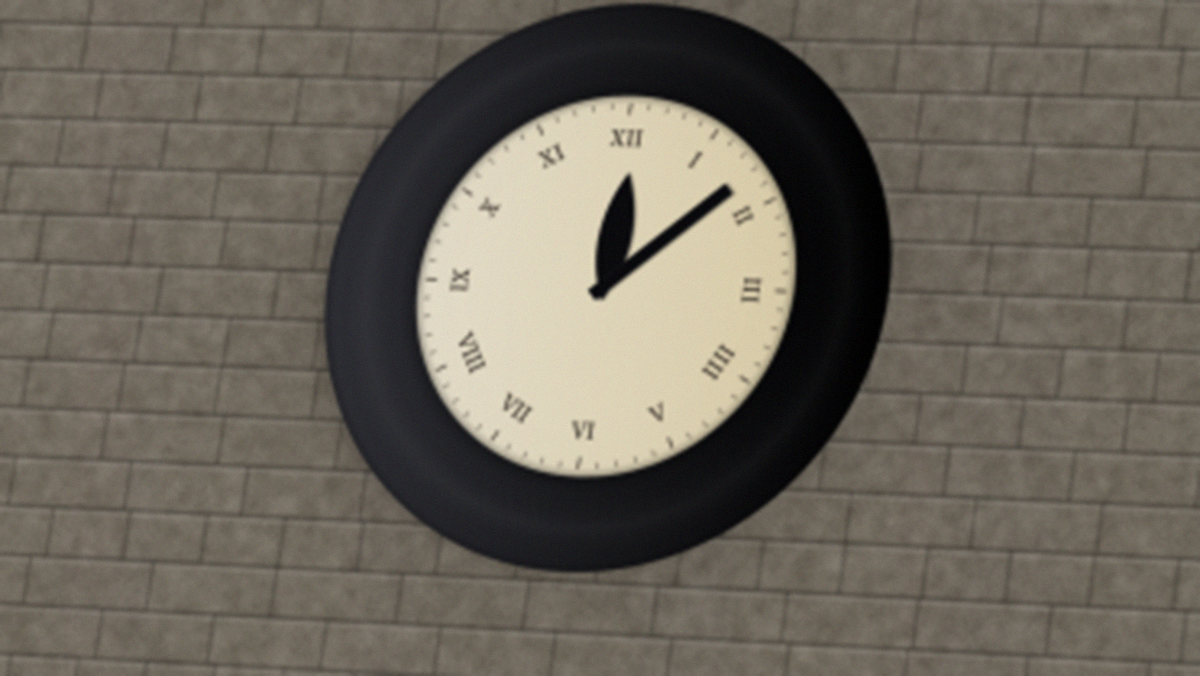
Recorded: h=12 m=8
